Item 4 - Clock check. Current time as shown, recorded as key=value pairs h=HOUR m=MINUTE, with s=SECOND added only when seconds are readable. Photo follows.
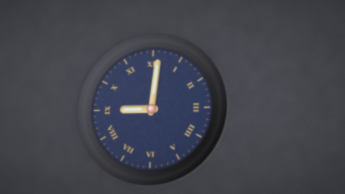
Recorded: h=9 m=1
